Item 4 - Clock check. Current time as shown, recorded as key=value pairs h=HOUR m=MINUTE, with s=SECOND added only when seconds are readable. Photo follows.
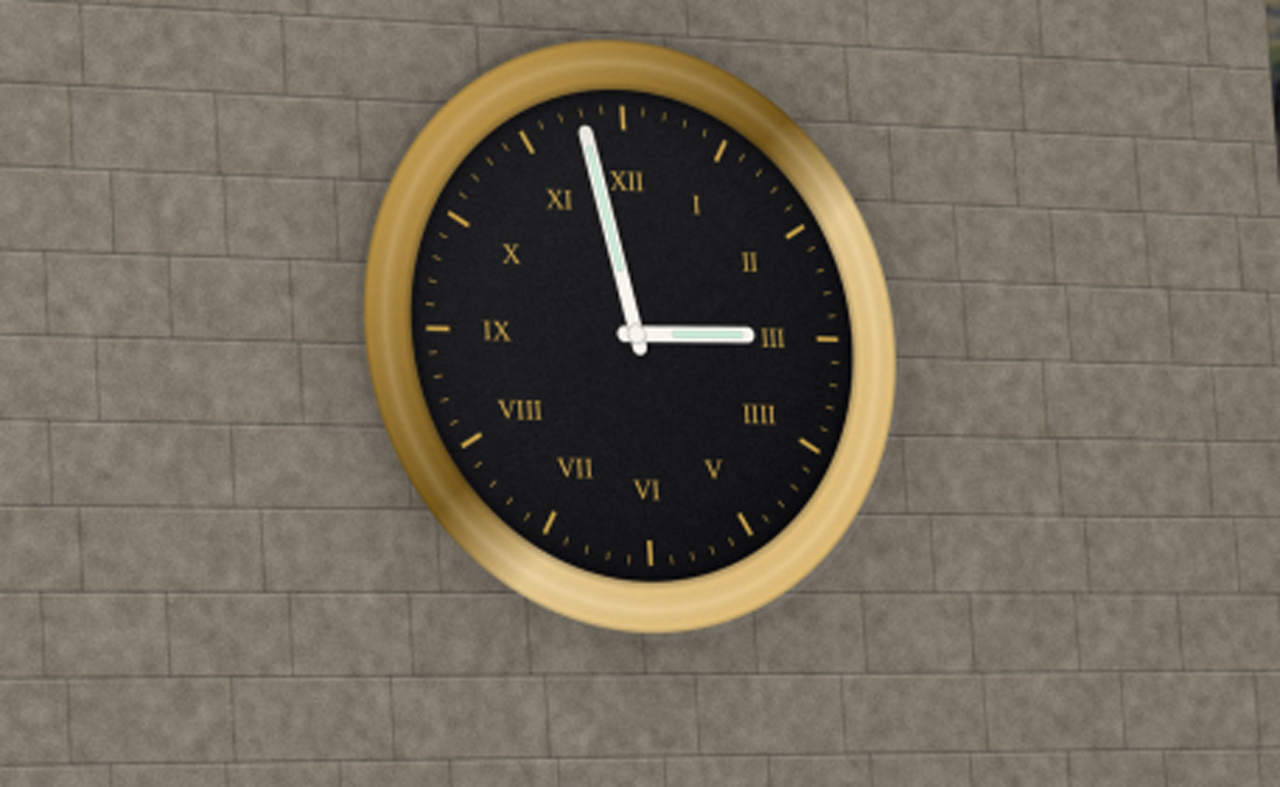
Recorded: h=2 m=58
